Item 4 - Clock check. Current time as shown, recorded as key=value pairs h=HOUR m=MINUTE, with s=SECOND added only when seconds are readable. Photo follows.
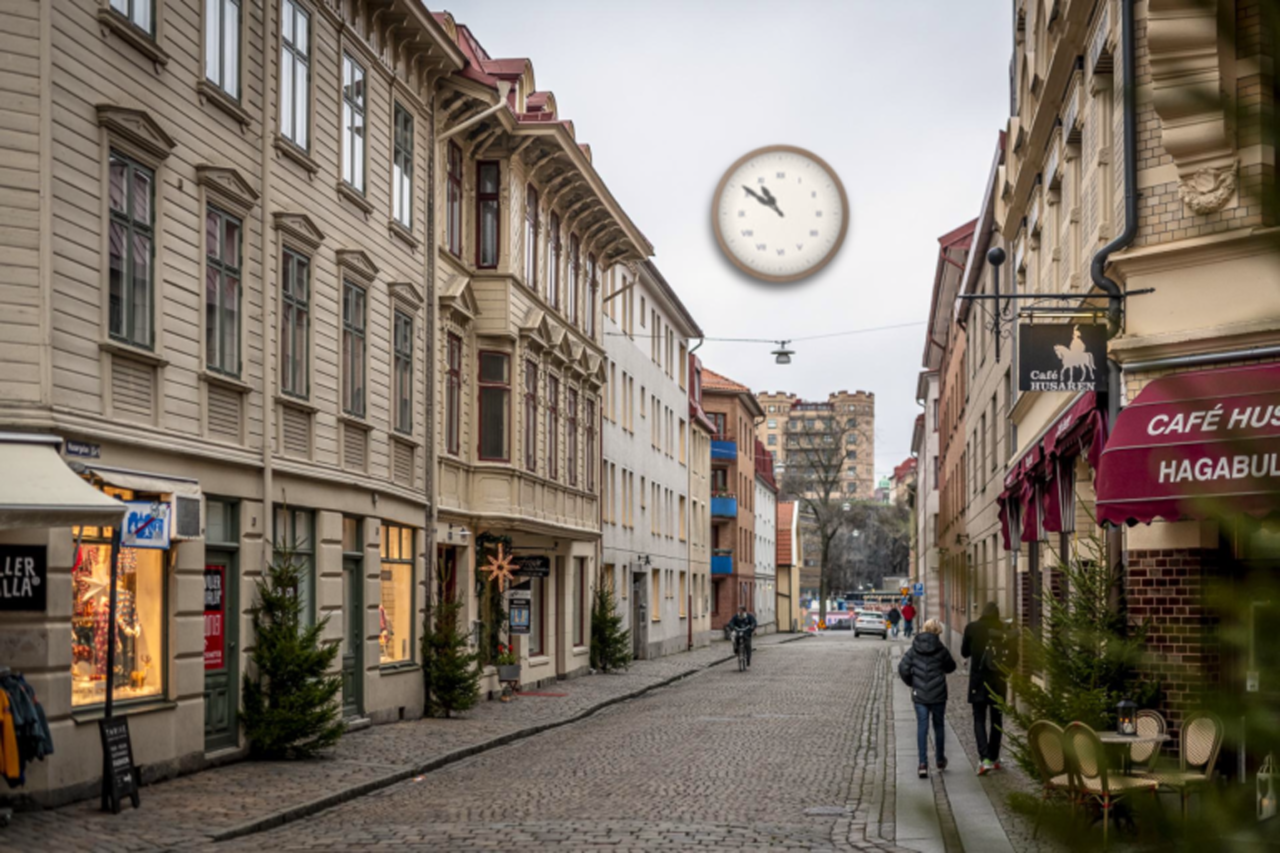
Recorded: h=10 m=51
